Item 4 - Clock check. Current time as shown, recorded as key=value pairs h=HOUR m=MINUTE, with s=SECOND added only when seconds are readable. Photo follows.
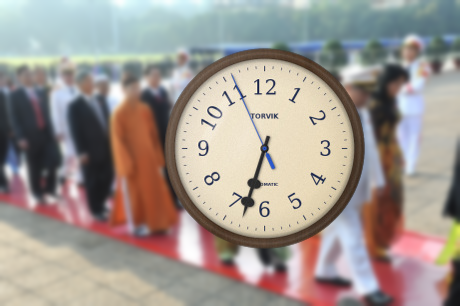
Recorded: h=6 m=32 s=56
